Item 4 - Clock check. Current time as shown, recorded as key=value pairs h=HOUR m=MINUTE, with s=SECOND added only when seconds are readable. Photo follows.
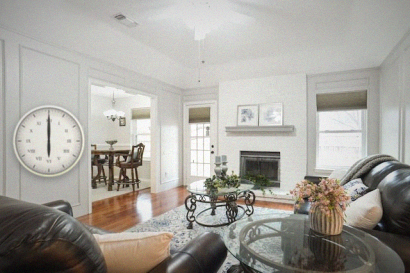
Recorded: h=6 m=0
